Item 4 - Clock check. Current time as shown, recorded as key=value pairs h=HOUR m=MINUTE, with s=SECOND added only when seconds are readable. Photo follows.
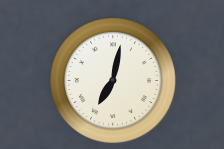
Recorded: h=7 m=2
